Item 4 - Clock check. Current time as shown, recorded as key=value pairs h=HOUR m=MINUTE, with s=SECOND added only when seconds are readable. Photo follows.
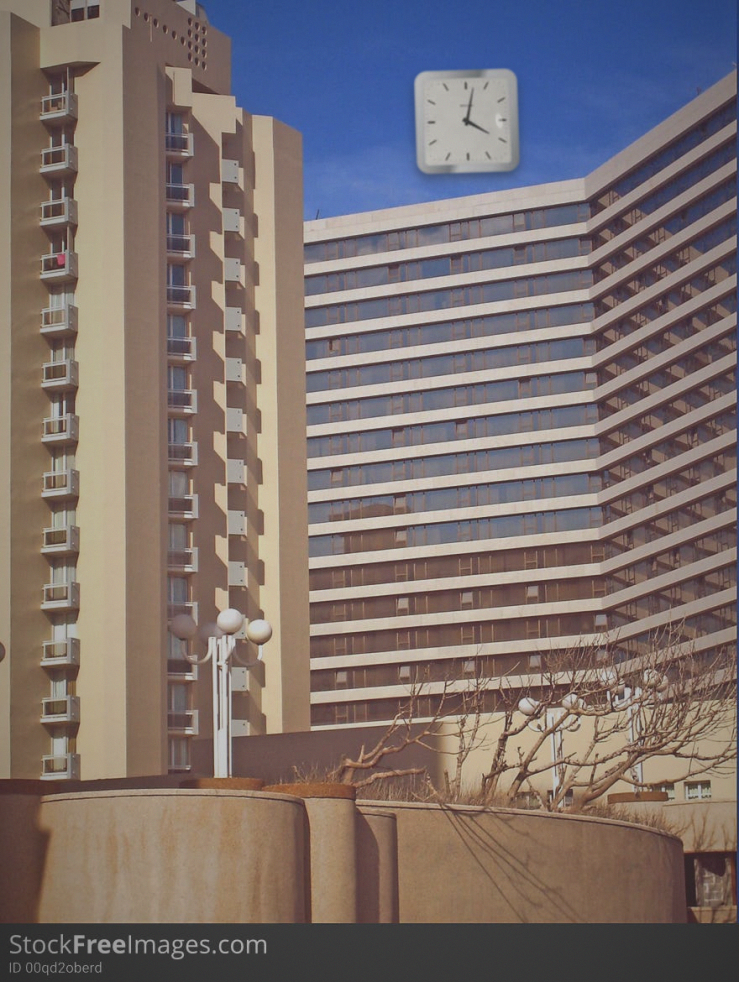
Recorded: h=4 m=2
